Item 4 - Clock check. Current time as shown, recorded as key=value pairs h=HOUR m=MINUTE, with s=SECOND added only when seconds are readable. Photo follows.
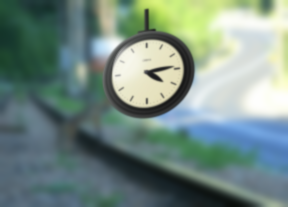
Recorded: h=4 m=14
